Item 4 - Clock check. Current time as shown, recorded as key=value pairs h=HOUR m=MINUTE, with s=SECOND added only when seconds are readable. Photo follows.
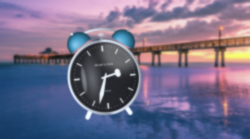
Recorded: h=2 m=33
